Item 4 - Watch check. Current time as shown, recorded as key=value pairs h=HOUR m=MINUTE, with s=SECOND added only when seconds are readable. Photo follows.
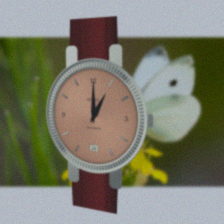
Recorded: h=1 m=0
